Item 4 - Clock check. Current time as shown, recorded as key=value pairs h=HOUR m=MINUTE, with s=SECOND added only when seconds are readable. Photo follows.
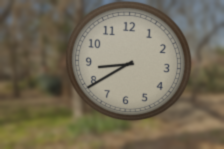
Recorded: h=8 m=39
